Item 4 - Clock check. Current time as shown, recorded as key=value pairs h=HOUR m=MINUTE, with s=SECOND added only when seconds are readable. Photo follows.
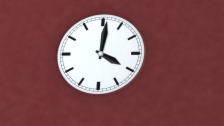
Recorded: h=4 m=1
